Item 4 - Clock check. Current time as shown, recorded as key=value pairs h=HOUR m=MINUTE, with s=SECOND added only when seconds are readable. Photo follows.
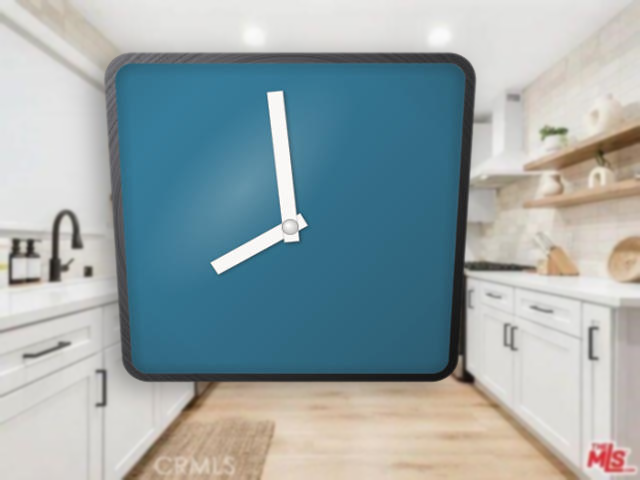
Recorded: h=7 m=59
